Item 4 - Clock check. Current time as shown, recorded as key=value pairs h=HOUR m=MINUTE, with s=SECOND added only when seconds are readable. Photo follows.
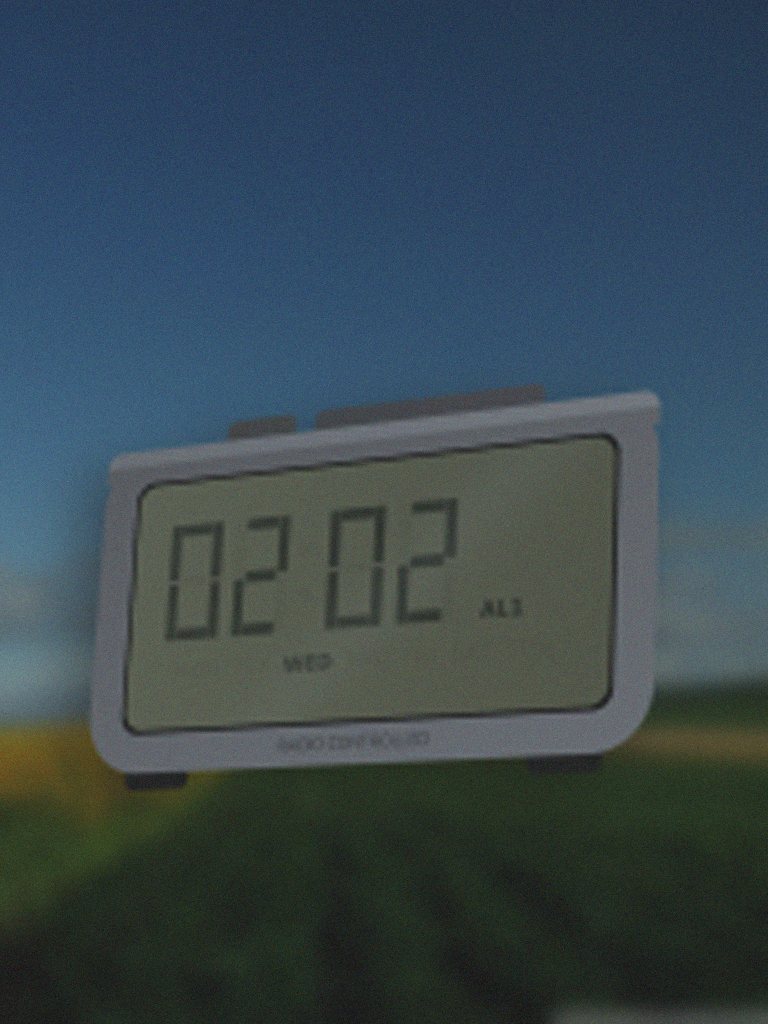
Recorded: h=2 m=2
